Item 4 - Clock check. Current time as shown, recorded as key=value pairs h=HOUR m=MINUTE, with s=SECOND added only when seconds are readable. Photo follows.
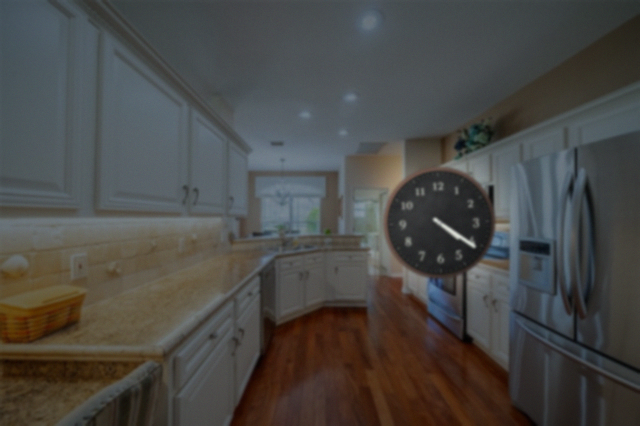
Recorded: h=4 m=21
